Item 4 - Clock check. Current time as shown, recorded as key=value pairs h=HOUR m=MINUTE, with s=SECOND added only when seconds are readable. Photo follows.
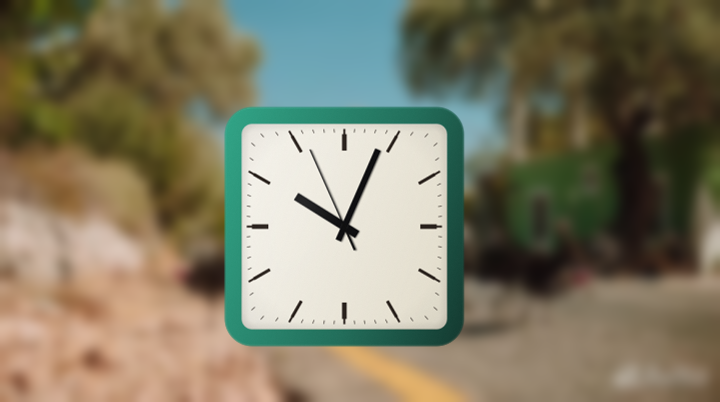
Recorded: h=10 m=3 s=56
